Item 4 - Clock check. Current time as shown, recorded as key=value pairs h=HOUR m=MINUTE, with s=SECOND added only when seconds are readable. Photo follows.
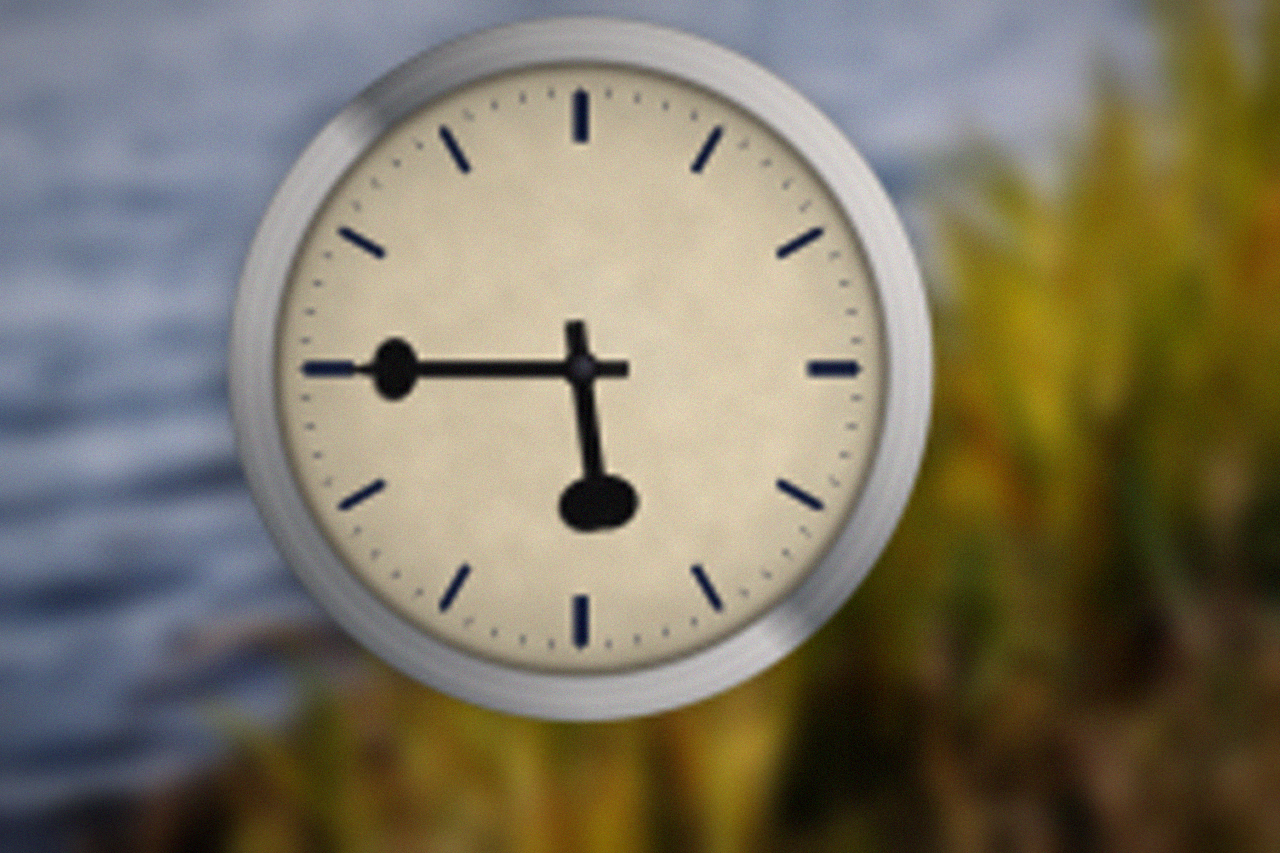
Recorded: h=5 m=45
